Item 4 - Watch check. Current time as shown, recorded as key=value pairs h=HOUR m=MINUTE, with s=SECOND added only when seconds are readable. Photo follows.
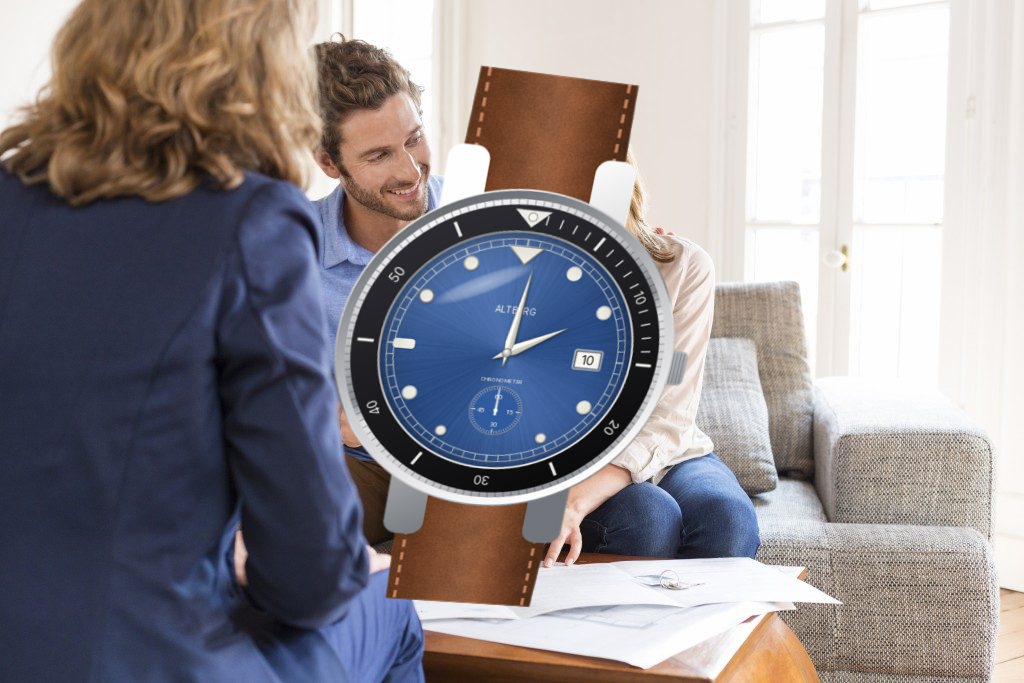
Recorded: h=2 m=1
